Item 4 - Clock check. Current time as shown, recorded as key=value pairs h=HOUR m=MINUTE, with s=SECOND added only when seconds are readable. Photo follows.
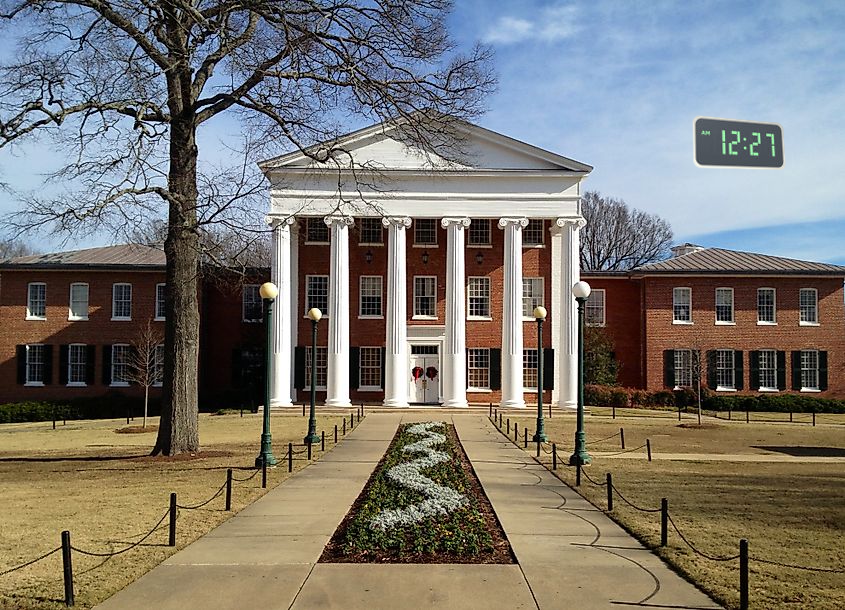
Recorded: h=12 m=27
